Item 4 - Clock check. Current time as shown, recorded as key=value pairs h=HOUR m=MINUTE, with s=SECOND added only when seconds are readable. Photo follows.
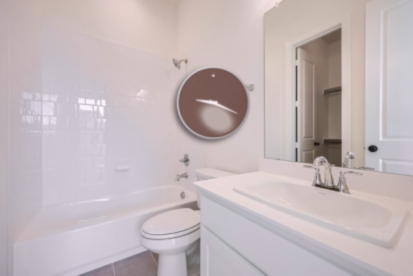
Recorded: h=9 m=19
